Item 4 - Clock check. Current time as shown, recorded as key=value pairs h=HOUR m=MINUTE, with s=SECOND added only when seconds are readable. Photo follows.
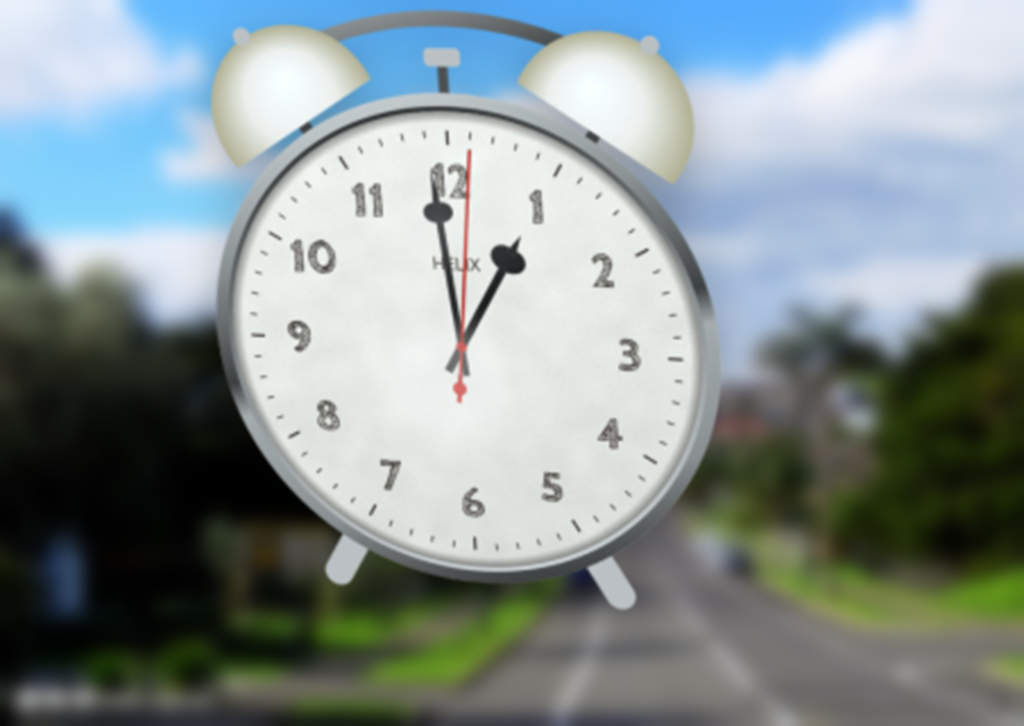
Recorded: h=12 m=59 s=1
